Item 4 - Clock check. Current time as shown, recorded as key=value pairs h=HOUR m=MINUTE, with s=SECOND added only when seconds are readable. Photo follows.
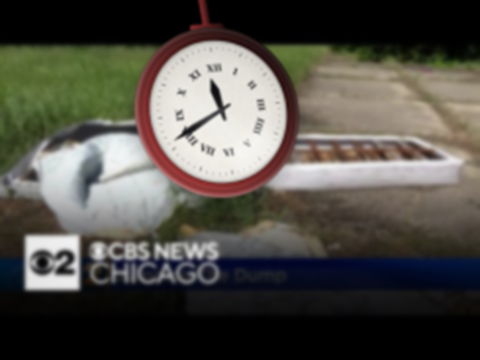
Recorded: h=11 m=41
